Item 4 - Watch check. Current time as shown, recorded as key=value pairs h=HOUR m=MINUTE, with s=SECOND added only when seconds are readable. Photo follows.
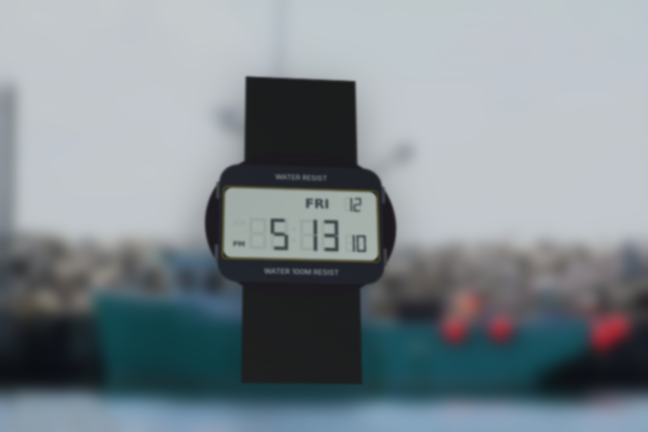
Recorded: h=5 m=13 s=10
